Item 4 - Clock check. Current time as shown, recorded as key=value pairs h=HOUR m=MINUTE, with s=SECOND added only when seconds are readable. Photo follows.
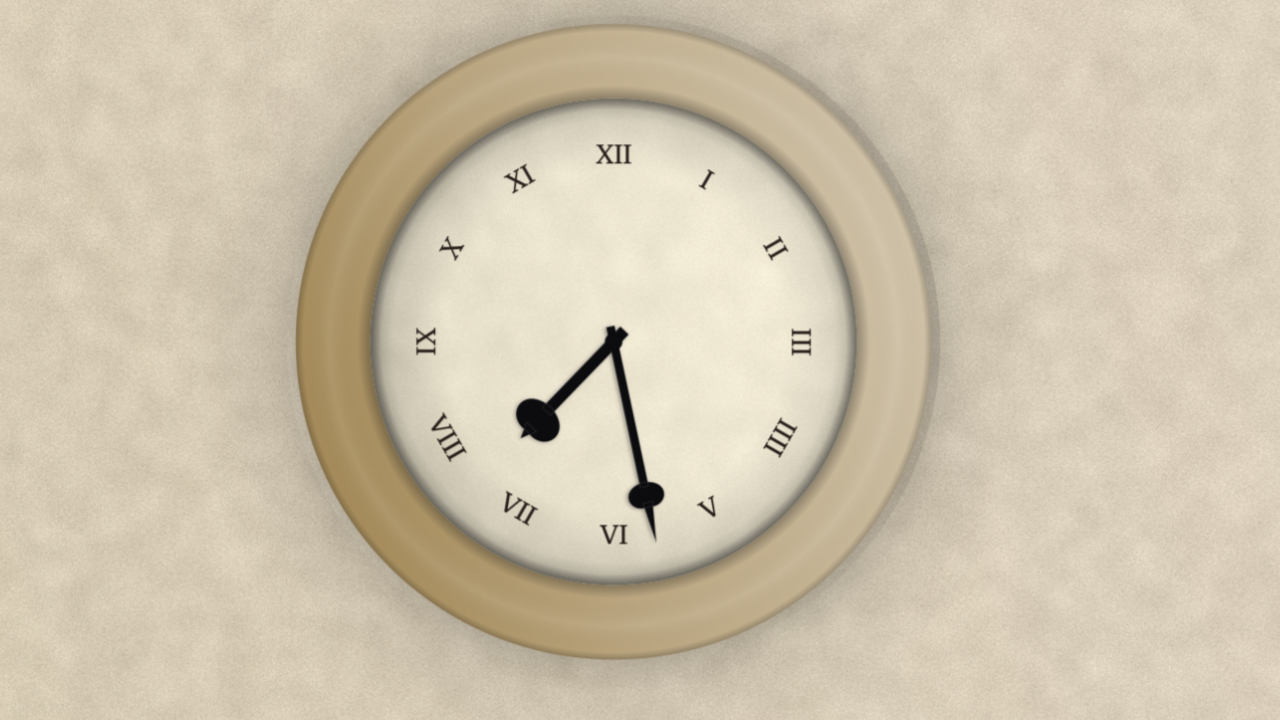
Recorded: h=7 m=28
